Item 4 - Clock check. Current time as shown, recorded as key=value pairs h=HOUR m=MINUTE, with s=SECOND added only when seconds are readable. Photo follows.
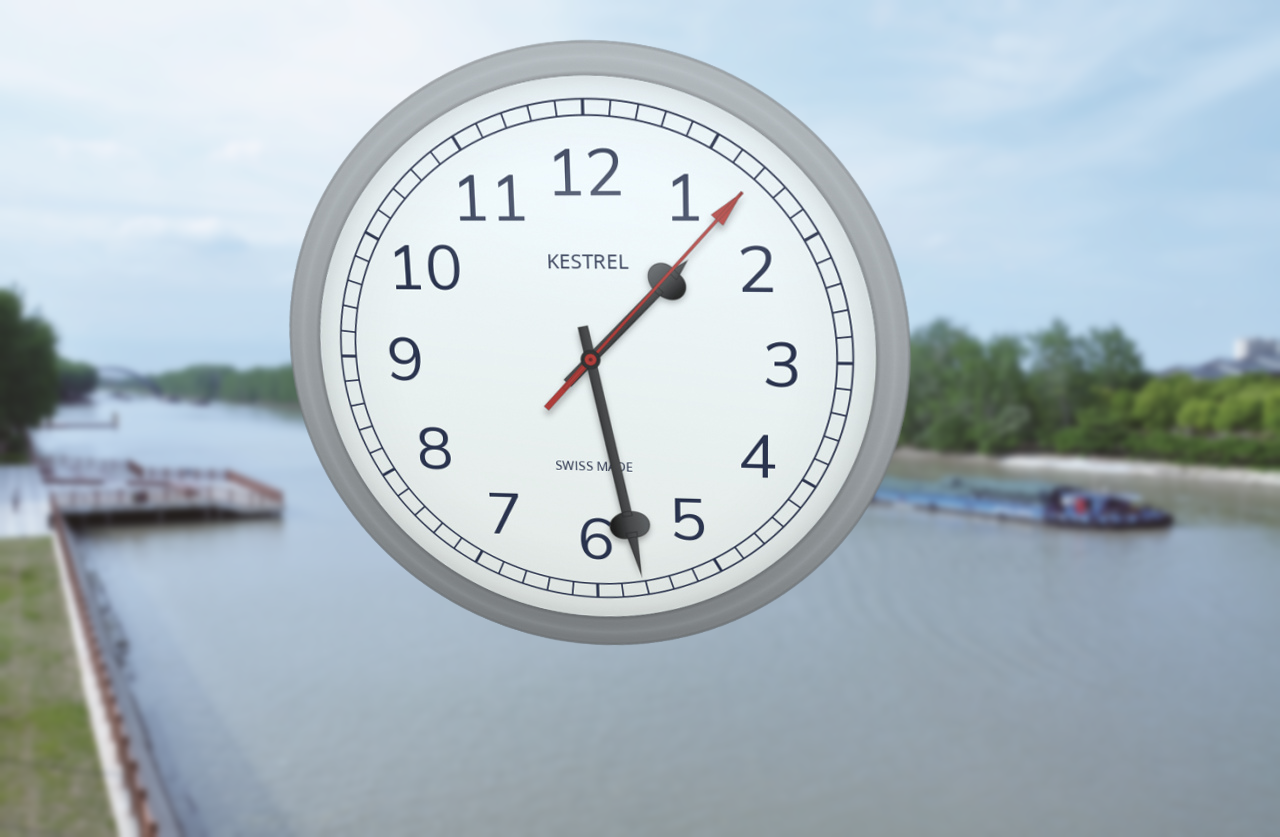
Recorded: h=1 m=28 s=7
